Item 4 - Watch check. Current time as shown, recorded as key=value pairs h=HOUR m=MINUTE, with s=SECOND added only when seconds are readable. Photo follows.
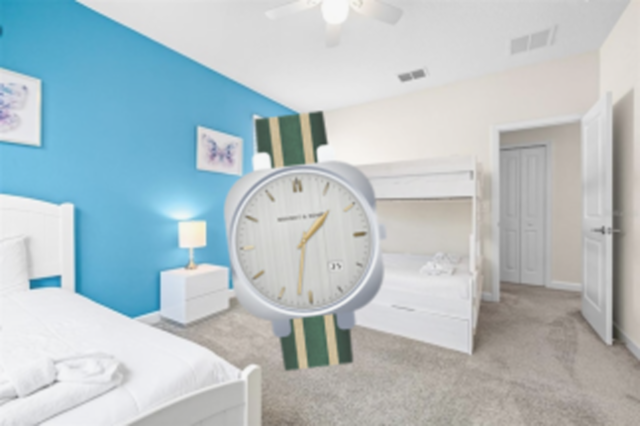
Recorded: h=1 m=32
